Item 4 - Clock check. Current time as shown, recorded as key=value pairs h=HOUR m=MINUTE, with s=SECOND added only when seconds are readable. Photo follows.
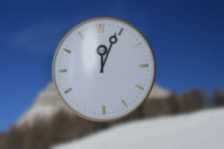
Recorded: h=12 m=4
